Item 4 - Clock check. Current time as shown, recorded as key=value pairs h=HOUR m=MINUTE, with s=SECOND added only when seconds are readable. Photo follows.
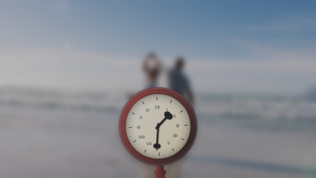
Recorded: h=1 m=31
